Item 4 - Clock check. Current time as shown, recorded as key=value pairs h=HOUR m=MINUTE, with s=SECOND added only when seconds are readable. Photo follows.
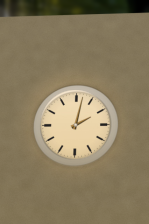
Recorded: h=2 m=2
